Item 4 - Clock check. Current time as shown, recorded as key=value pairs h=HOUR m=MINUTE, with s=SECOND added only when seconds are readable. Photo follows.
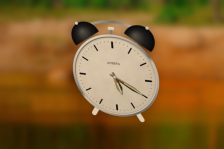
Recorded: h=5 m=20
